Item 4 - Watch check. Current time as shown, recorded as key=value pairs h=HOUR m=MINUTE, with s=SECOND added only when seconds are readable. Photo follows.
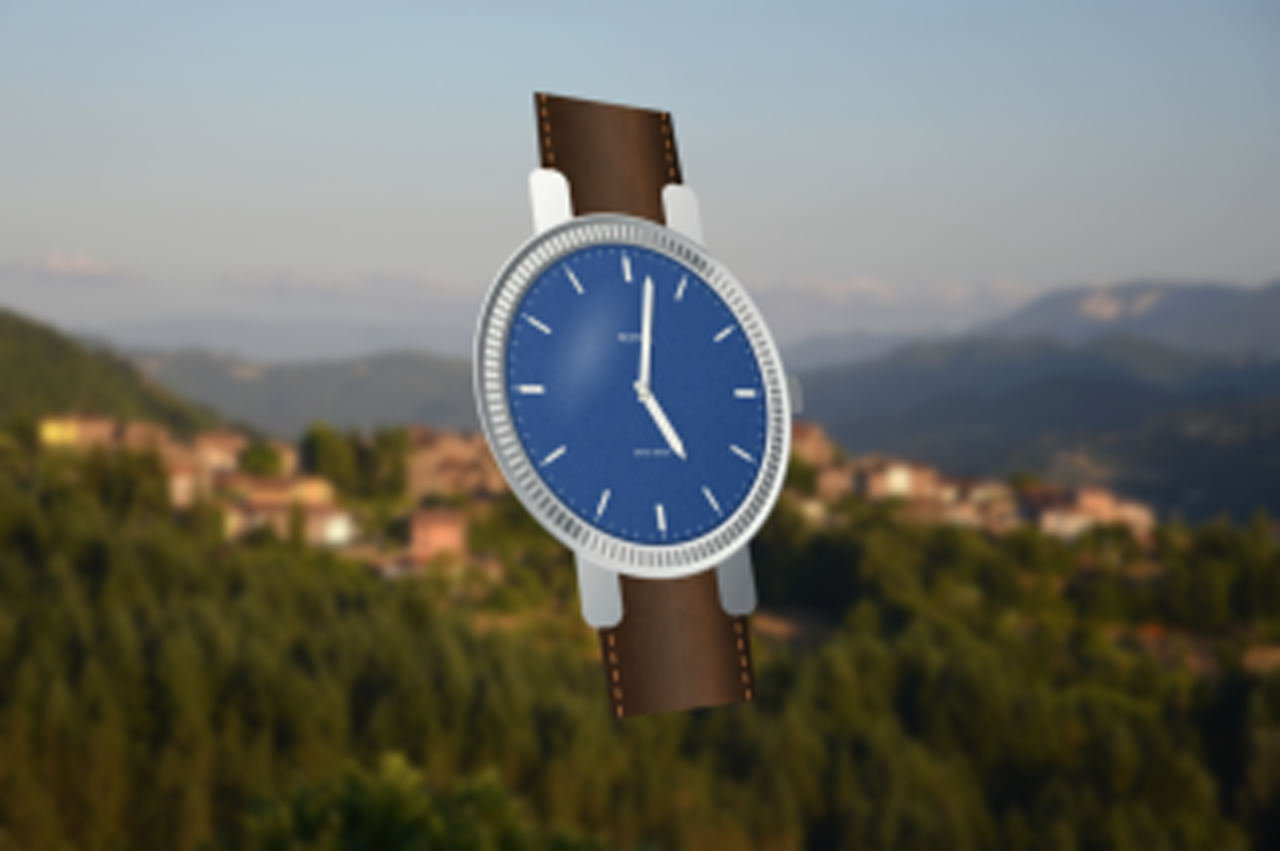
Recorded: h=5 m=2
